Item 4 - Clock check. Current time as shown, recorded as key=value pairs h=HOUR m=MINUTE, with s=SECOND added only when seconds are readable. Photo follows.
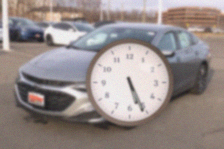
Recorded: h=5 m=26
